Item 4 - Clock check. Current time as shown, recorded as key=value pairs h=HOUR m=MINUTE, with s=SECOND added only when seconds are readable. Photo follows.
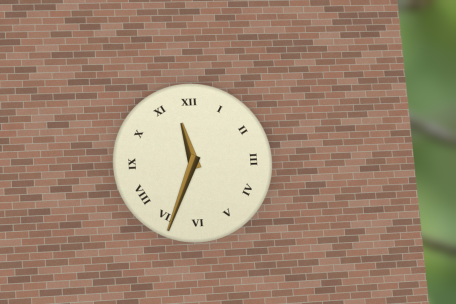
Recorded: h=11 m=34
